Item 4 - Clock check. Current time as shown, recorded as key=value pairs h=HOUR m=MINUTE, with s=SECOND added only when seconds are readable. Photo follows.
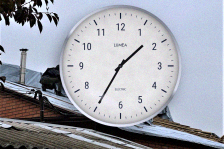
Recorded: h=1 m=35
